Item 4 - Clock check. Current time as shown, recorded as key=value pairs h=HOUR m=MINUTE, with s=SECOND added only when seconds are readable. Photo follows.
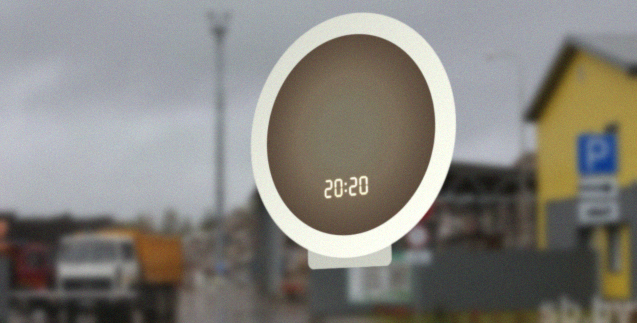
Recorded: h=20 m=20
